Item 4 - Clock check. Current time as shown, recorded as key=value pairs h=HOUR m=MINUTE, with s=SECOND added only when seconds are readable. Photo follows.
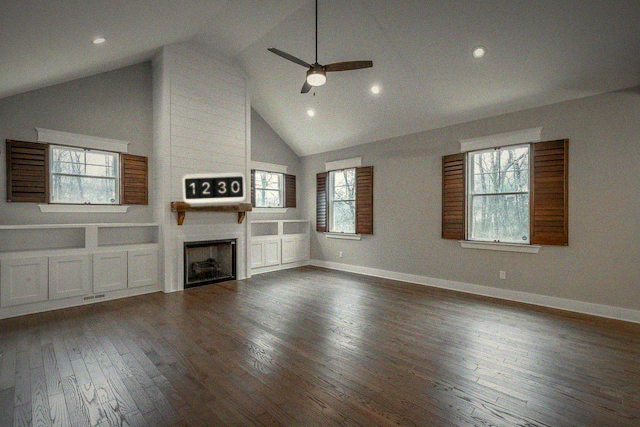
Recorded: h=12 m=30
